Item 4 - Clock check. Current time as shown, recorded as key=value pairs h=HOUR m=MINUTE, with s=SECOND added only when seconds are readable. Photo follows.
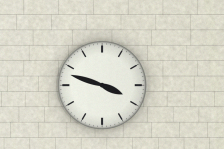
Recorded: h=3 m=48
